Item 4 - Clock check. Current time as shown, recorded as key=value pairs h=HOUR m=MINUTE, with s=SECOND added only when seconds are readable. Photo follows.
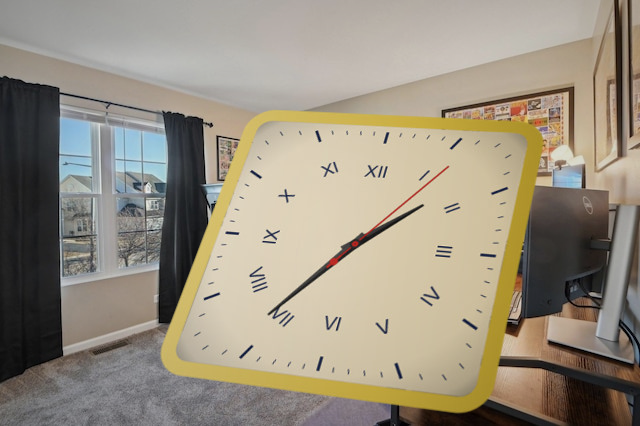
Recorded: h=1 m=36 s=6
